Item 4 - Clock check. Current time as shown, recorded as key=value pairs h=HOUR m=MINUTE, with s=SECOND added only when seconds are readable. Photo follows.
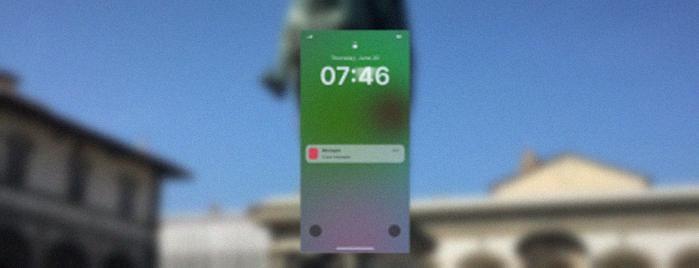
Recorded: h=7 m=46
